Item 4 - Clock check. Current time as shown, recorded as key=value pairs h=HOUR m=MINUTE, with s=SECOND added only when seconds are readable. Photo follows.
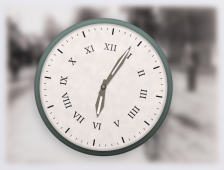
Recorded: h=6 m=4
